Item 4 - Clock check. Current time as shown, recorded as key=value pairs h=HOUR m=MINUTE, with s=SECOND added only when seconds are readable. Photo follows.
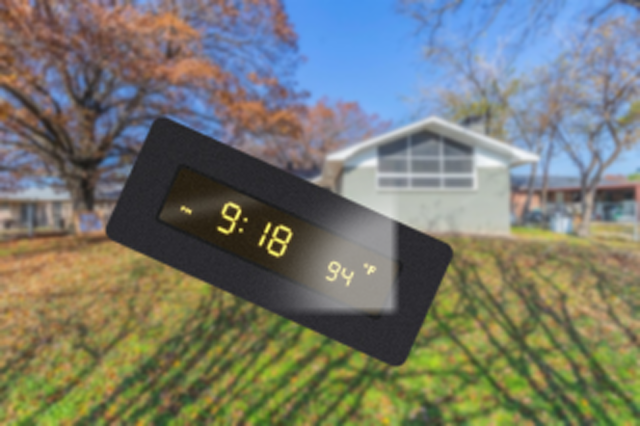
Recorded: h=9 m=18
